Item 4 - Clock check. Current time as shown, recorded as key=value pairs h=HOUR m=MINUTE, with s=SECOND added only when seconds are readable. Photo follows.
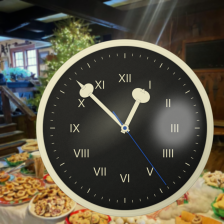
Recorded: h=12 m=52 s=24
